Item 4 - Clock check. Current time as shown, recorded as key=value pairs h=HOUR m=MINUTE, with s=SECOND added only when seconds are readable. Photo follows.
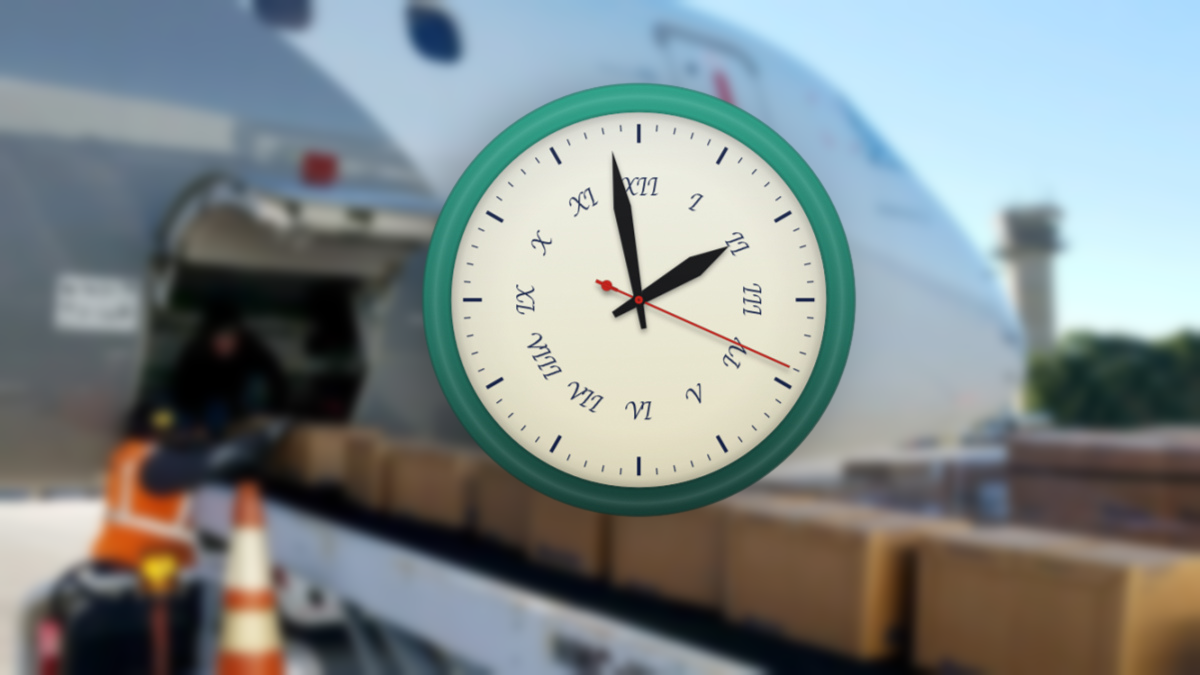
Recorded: h=1 m=58 s=19
